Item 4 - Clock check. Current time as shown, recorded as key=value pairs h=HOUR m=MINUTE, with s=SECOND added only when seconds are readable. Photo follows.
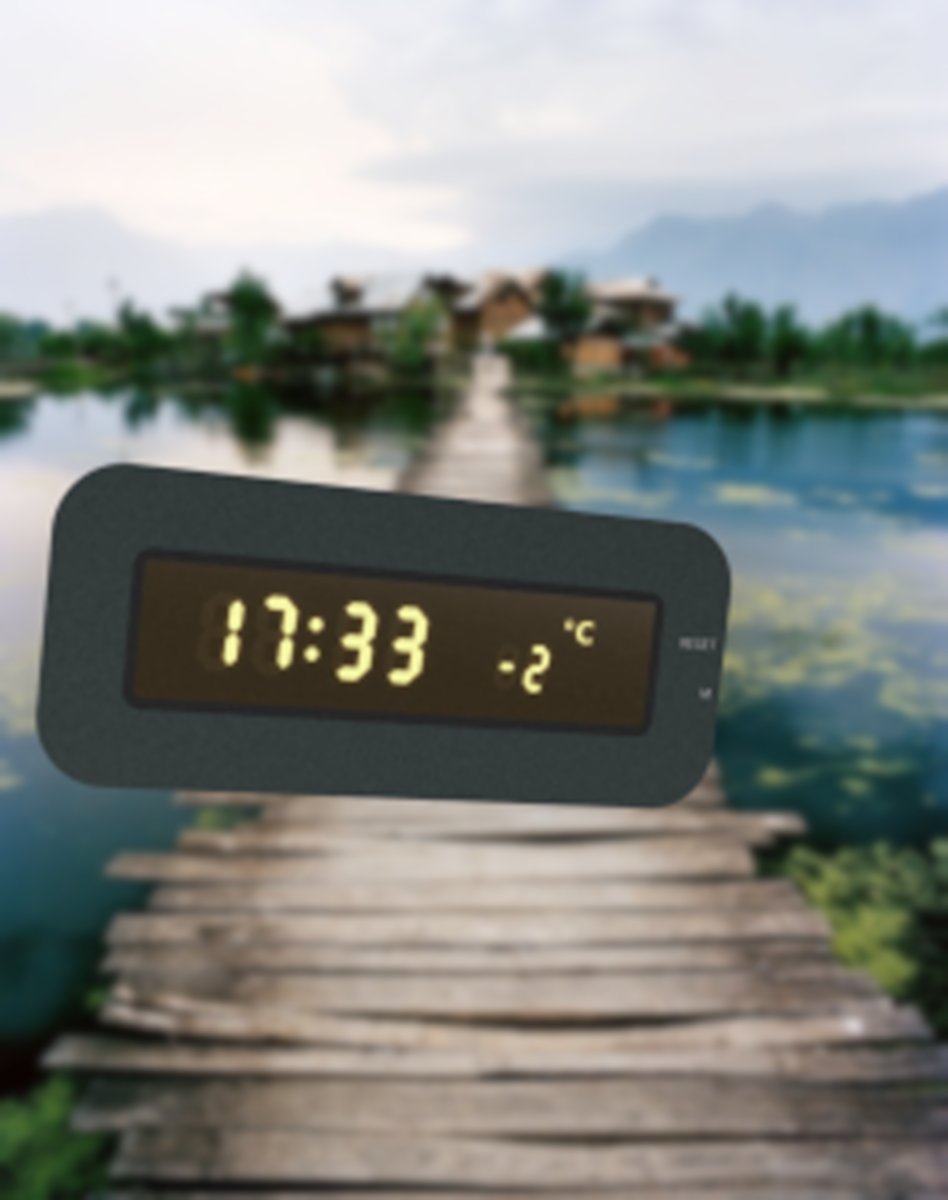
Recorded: h=17 m=33
